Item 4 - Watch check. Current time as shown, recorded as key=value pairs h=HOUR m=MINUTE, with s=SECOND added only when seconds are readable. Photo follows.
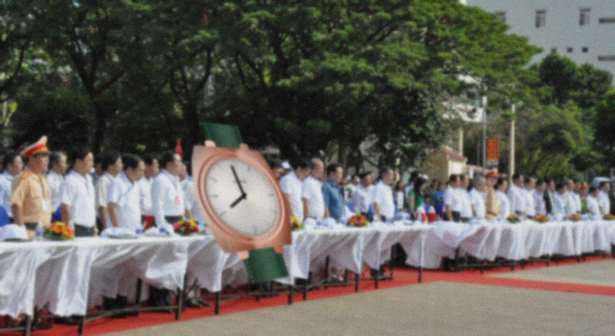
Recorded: h=7 m=59
